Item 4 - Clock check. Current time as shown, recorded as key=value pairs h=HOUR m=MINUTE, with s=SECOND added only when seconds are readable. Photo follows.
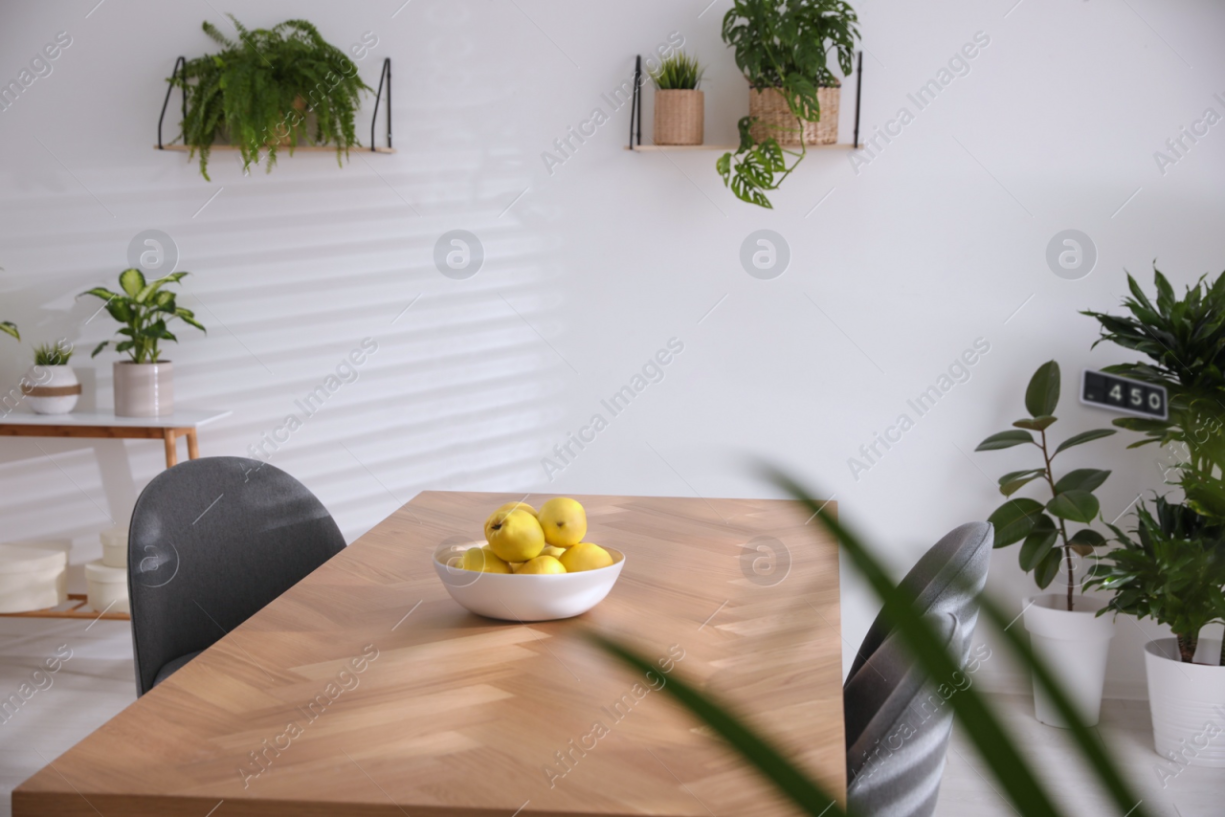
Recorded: h=4 m=50
